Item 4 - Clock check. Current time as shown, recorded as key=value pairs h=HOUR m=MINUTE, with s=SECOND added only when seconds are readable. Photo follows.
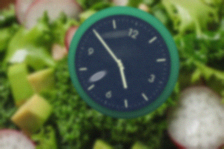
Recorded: h=4 m=50
